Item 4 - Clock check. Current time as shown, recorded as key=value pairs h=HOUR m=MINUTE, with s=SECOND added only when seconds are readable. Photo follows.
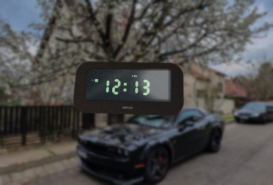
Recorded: h=12 m=13
